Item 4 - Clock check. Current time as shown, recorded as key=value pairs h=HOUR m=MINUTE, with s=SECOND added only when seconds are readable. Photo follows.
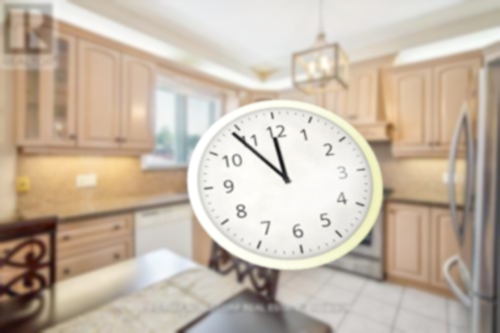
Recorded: h=11 m=54
